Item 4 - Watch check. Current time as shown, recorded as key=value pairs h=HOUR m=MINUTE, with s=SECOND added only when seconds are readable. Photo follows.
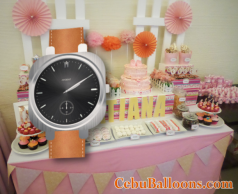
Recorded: h=2 m=10
